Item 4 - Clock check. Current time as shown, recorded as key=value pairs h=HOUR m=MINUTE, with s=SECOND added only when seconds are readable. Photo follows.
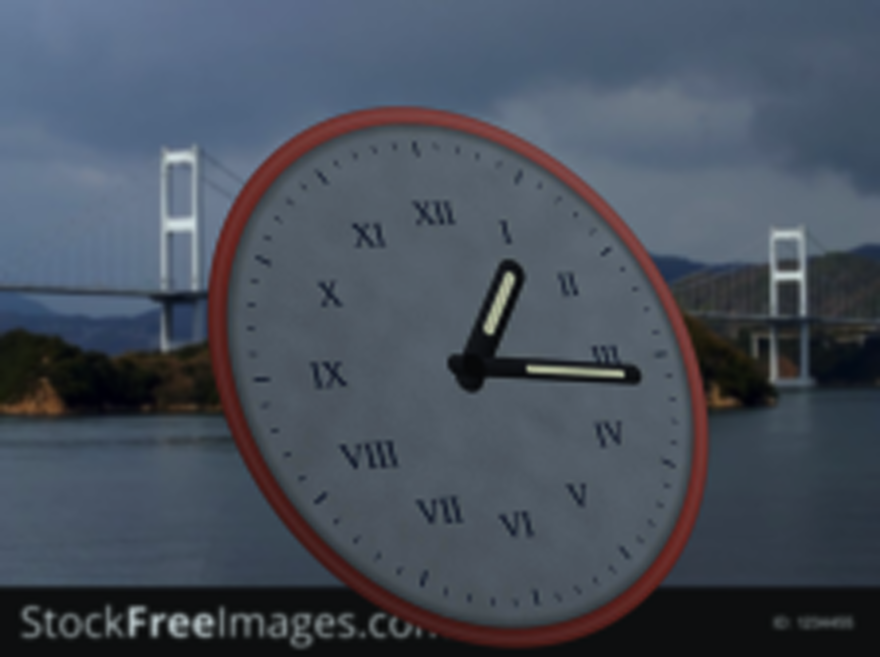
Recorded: h=1 m=16
